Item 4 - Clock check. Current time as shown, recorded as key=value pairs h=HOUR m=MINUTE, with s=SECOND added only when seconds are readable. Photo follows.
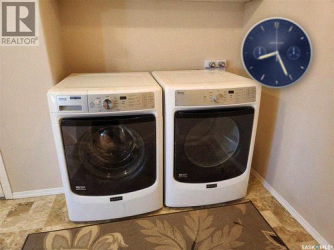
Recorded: h=8 m=26
